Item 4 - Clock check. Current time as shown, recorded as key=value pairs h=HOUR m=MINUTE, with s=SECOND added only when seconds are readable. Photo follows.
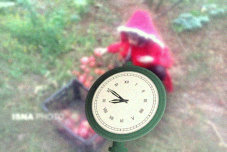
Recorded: h=8 m=51
